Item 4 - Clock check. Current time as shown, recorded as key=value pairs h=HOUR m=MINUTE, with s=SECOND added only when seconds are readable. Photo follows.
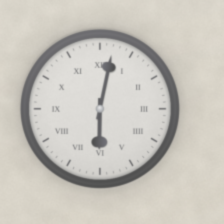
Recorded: h=6 m=2
